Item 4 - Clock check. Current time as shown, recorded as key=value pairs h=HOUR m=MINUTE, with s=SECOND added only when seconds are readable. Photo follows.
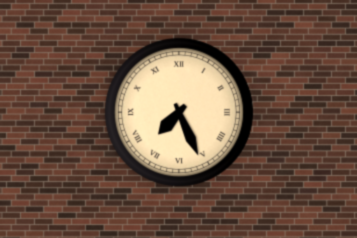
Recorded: h=7 m=26
